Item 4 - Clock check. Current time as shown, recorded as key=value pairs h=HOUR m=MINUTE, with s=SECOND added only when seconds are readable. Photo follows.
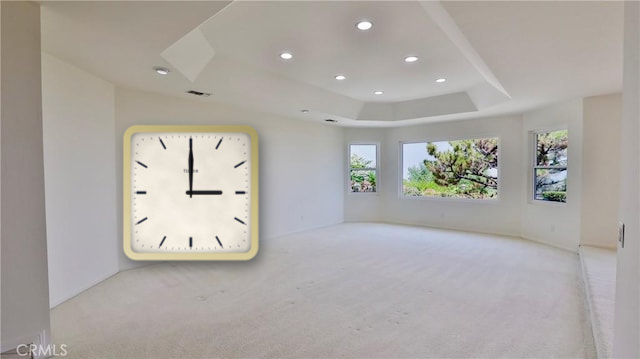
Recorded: h=3 m=0
